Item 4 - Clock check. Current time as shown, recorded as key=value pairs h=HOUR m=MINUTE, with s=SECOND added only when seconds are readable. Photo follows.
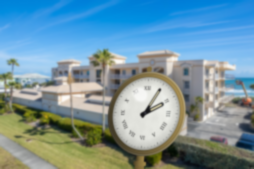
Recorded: h=2 m=5
